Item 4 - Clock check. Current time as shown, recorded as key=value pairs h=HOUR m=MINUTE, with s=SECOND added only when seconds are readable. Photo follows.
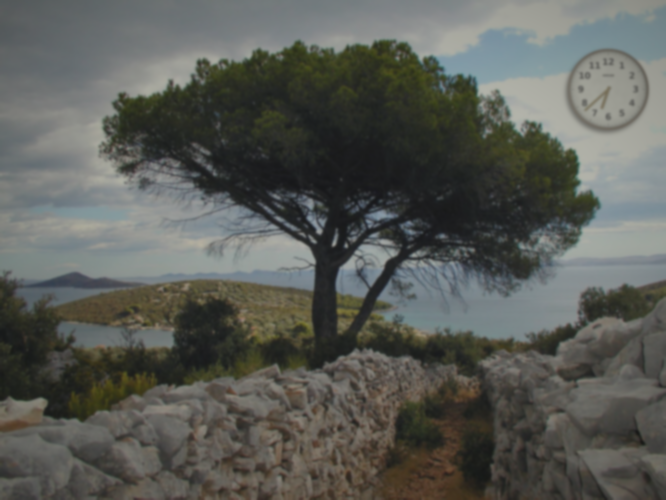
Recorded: h=6 m=38
